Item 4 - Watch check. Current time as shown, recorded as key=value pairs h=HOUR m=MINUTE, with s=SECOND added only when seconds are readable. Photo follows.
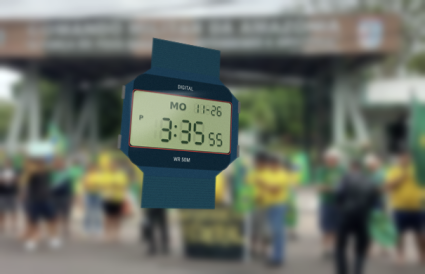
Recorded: h=3 m=35 s=55
